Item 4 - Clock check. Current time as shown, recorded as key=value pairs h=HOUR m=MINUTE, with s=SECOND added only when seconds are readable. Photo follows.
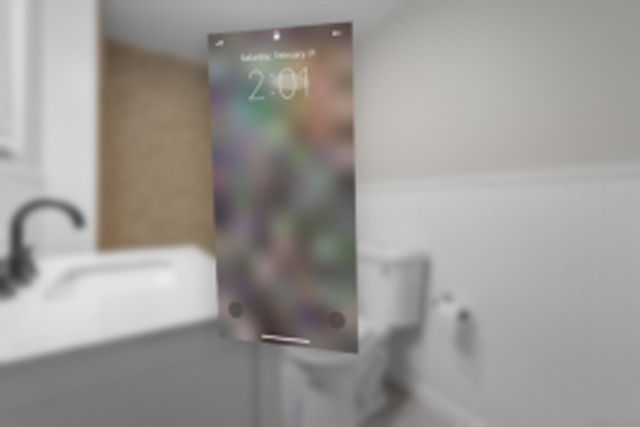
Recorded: h=2 m=1
